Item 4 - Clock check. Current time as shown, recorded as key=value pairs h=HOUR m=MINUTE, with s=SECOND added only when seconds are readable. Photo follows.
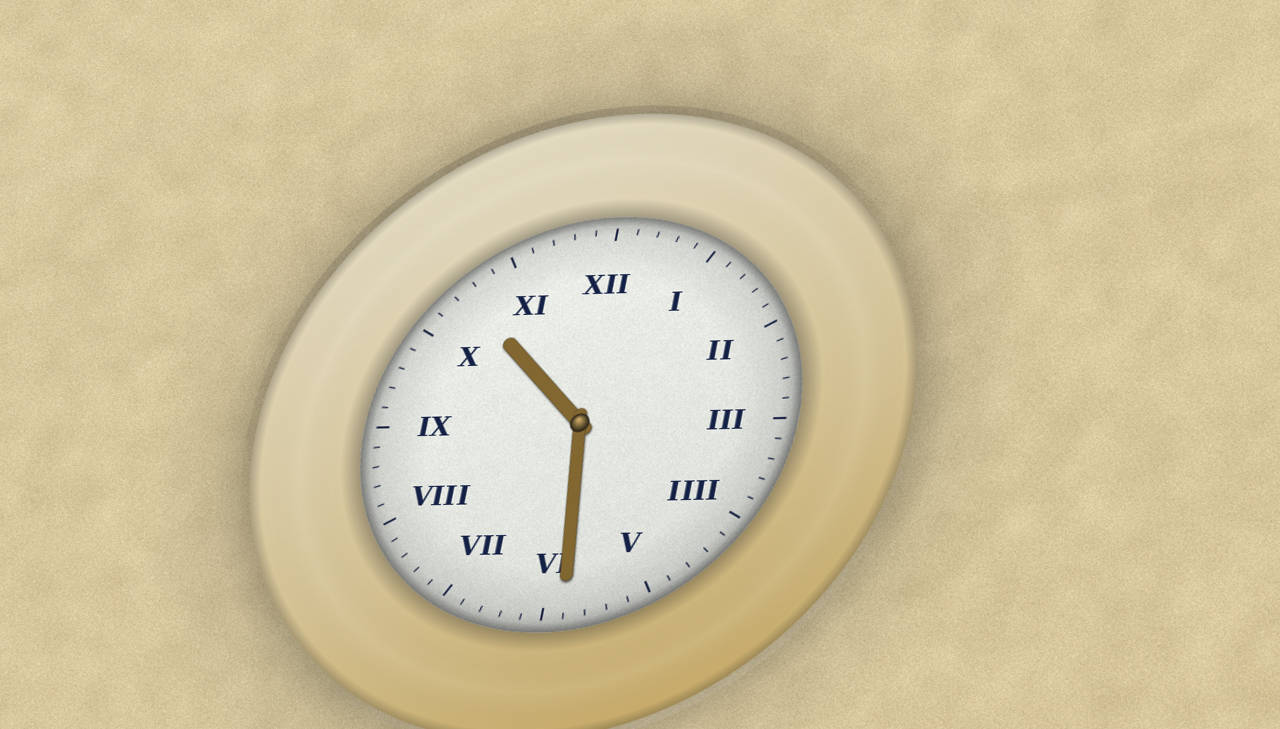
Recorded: h=10 m=29
